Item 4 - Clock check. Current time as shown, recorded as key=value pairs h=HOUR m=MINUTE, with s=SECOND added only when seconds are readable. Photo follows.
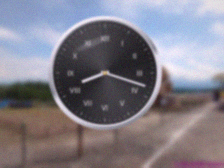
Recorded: h=8 m=18
